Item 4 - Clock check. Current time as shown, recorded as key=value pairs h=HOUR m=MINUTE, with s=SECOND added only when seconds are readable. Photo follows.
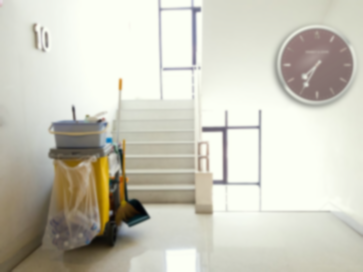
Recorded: h=7 m=35
